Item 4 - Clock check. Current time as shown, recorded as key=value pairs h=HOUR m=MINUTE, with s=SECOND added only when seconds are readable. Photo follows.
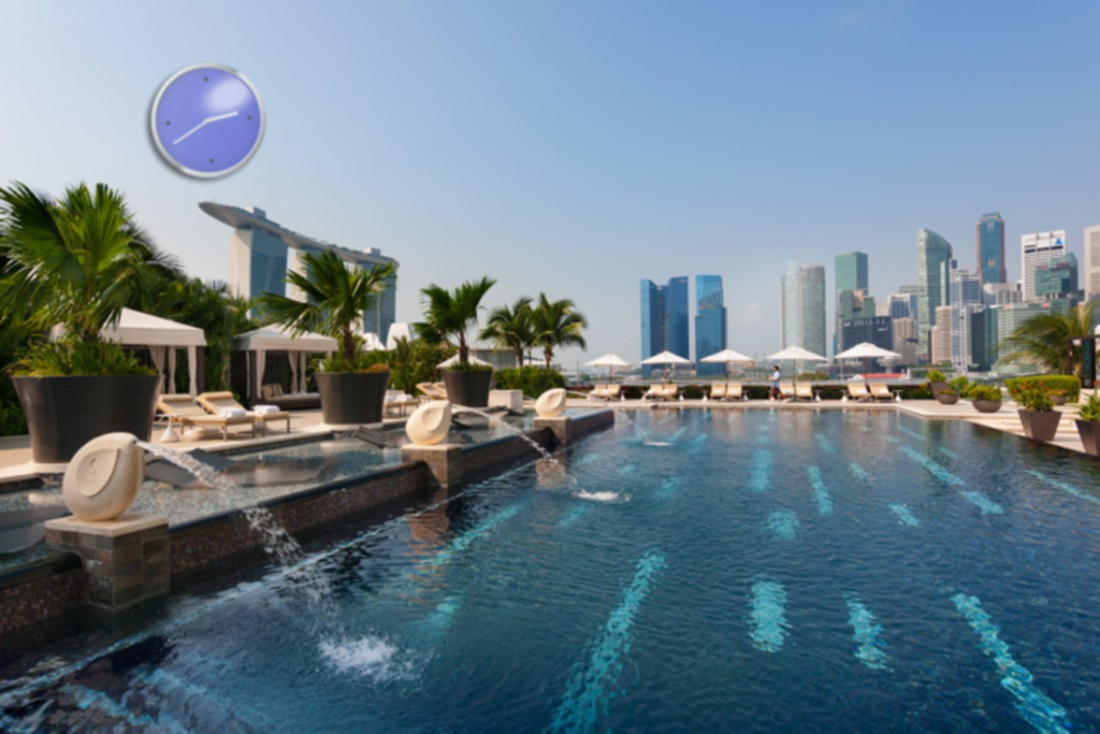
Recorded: h=2 m=40
